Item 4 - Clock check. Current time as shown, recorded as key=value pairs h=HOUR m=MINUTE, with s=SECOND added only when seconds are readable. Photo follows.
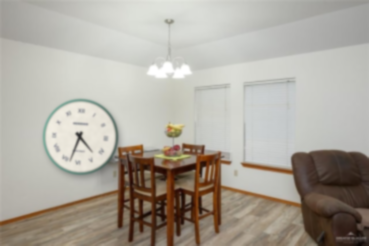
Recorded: h=4 m=33
